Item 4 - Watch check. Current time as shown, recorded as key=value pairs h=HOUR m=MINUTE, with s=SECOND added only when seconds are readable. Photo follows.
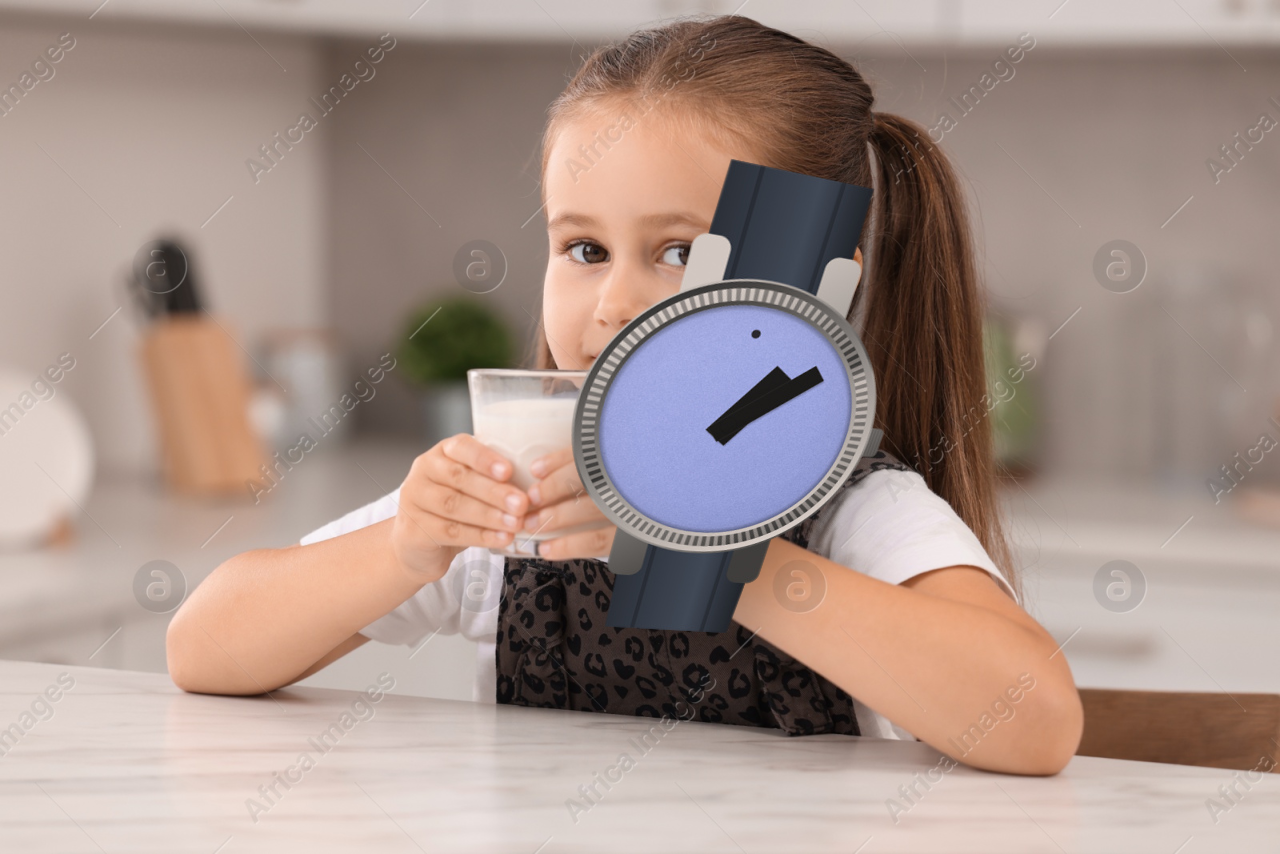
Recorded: h=1 m=8
